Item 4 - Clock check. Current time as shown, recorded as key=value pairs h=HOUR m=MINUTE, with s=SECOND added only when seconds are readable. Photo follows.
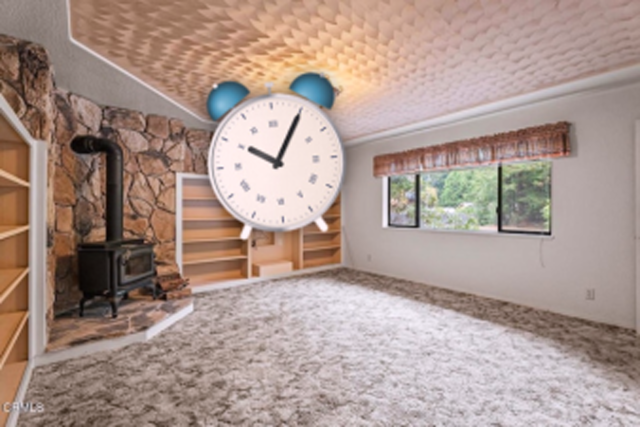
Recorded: h=10 m=5
